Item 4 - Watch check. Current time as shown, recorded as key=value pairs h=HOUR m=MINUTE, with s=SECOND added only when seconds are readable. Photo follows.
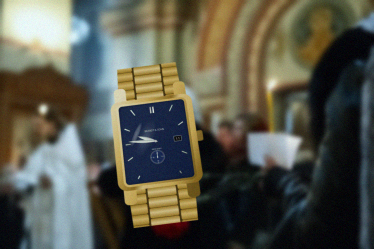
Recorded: h=9 m=46
